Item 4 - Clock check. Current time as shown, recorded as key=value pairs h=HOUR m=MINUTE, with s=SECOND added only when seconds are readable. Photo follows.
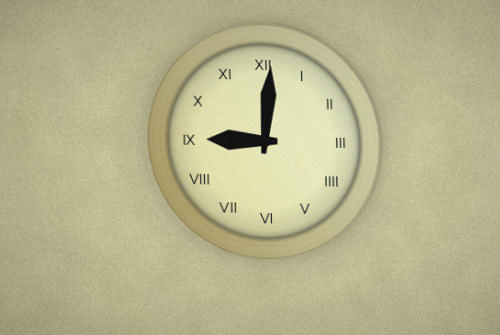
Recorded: h=9 m=1
